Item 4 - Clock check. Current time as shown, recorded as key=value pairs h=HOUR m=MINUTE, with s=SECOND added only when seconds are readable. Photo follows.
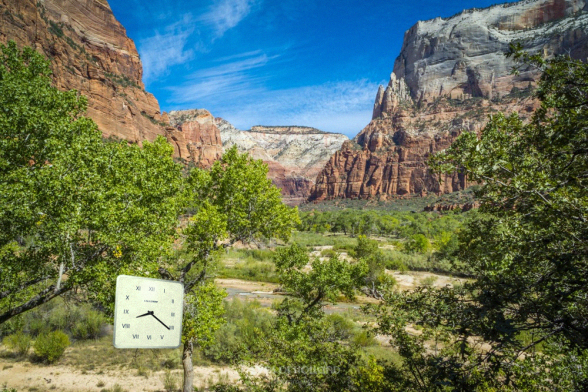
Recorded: h=8 m=21
